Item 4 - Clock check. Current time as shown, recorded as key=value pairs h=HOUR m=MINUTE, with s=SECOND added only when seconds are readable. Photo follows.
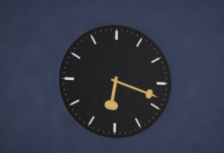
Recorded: h=6 m=18
